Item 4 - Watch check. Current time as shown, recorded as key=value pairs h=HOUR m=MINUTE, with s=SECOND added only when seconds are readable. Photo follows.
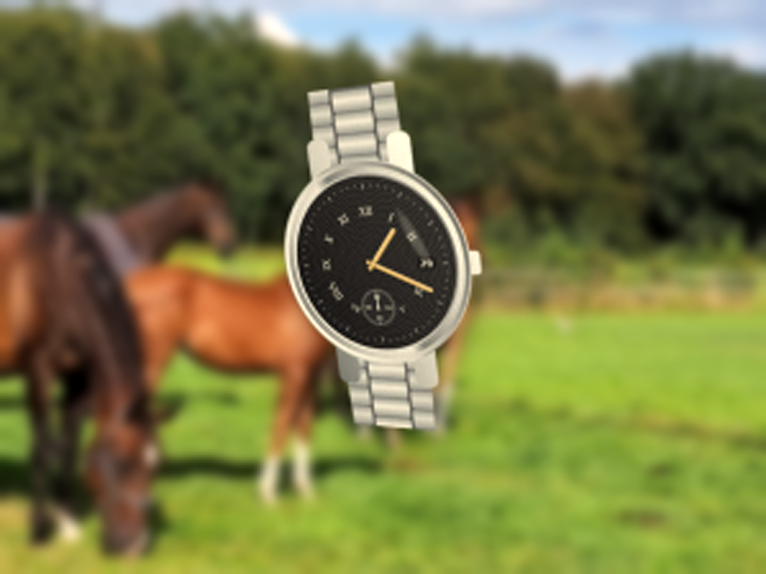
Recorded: h=1 m=19
